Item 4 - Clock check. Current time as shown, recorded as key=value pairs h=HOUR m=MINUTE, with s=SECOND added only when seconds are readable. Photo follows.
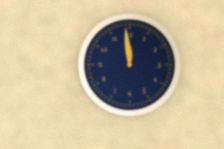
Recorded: h=11 m=59
